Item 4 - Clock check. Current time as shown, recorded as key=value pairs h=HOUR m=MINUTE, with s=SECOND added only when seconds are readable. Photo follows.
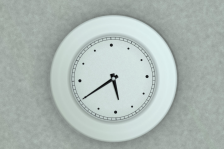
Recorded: h=5 m=40
